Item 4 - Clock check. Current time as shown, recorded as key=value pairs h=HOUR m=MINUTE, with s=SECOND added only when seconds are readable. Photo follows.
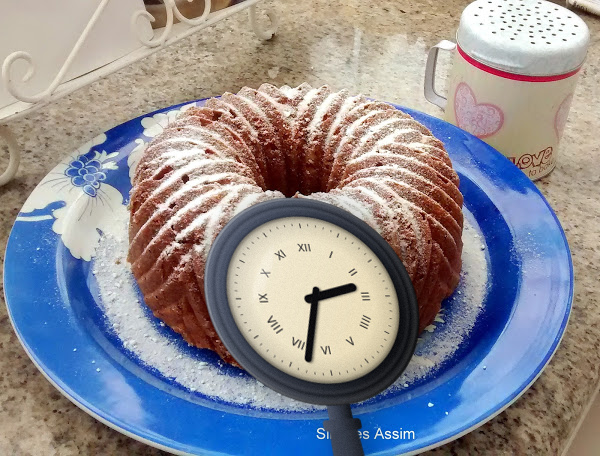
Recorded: h=2 m=33
